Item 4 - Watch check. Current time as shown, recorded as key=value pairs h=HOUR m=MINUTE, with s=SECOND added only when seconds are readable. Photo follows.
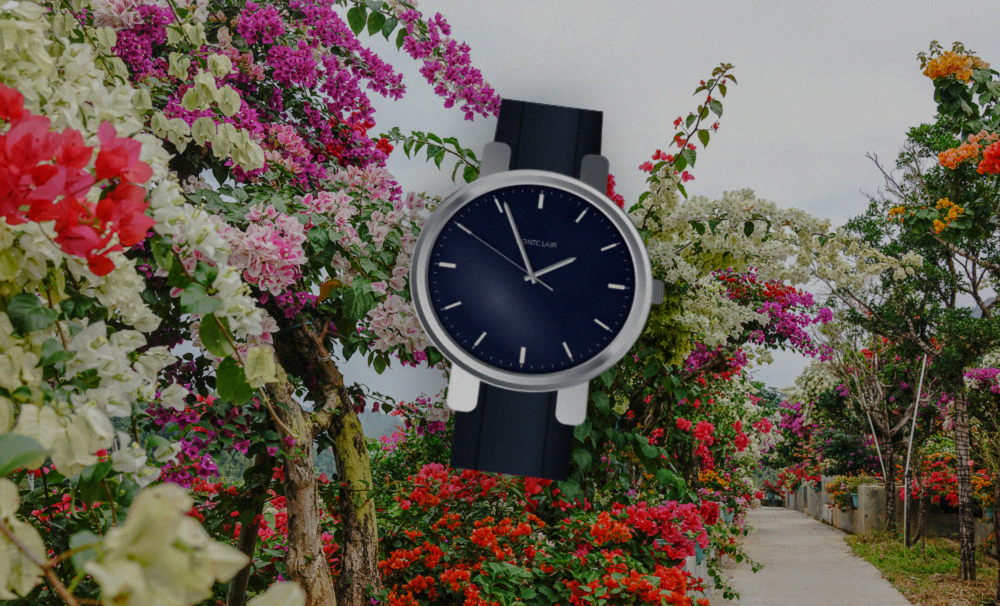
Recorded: h=1 m=55 s=50
